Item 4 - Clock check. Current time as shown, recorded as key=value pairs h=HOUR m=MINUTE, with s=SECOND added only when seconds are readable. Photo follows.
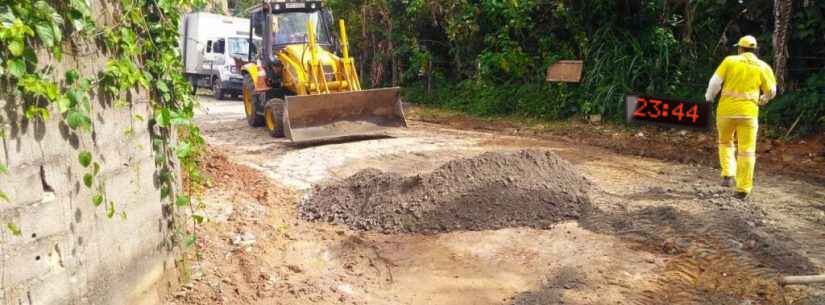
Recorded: h=23 m=44
